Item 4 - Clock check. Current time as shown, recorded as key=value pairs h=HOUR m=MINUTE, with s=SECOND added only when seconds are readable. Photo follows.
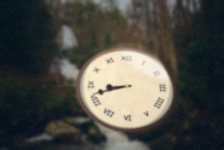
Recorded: h=8 m=42
